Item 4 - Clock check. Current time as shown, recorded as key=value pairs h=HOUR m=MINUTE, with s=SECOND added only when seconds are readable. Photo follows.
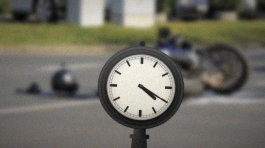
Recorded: h=4 m=20
